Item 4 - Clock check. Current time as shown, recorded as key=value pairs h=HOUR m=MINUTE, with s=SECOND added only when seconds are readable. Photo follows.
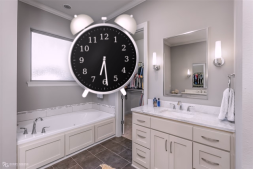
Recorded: h=6 m=29
